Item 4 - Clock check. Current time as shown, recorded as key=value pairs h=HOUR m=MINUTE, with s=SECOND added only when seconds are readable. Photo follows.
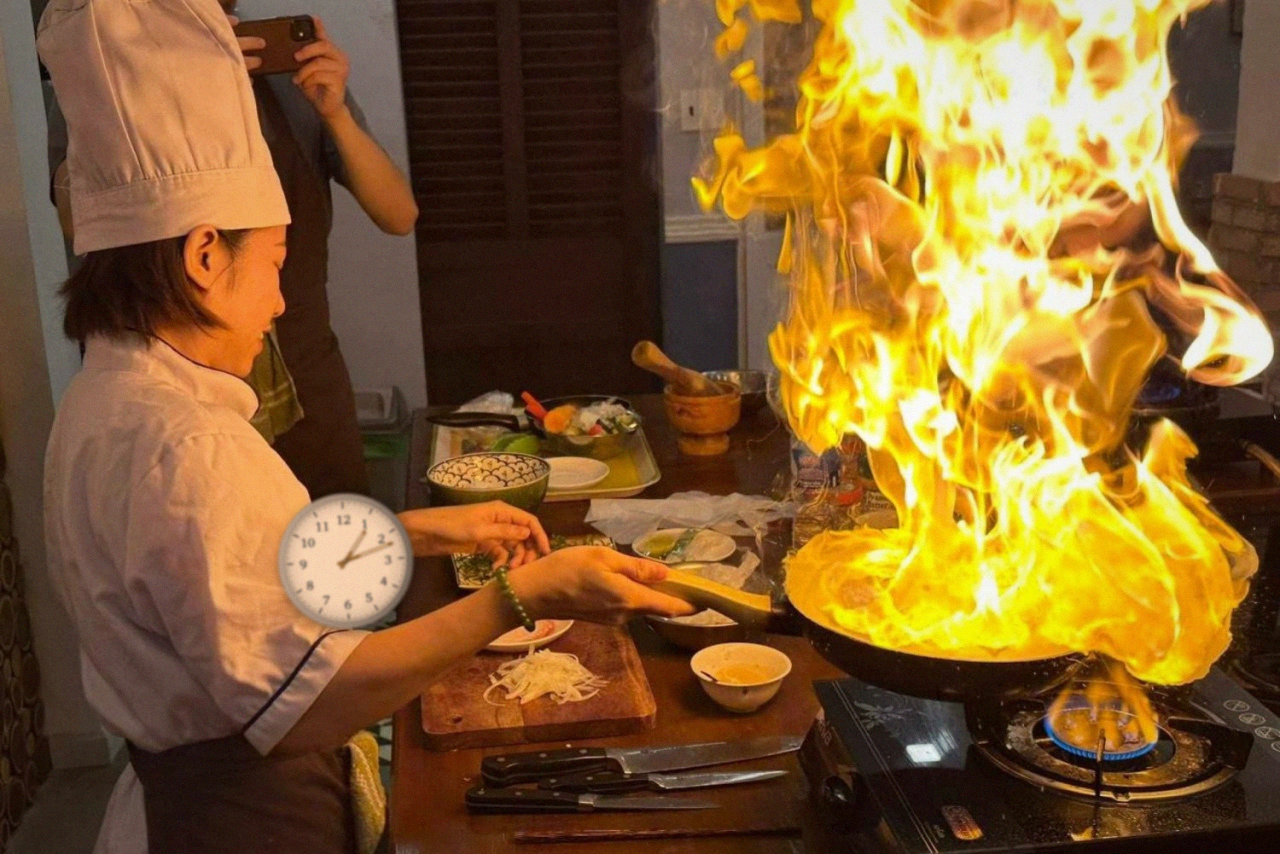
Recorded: h=1 m=12
